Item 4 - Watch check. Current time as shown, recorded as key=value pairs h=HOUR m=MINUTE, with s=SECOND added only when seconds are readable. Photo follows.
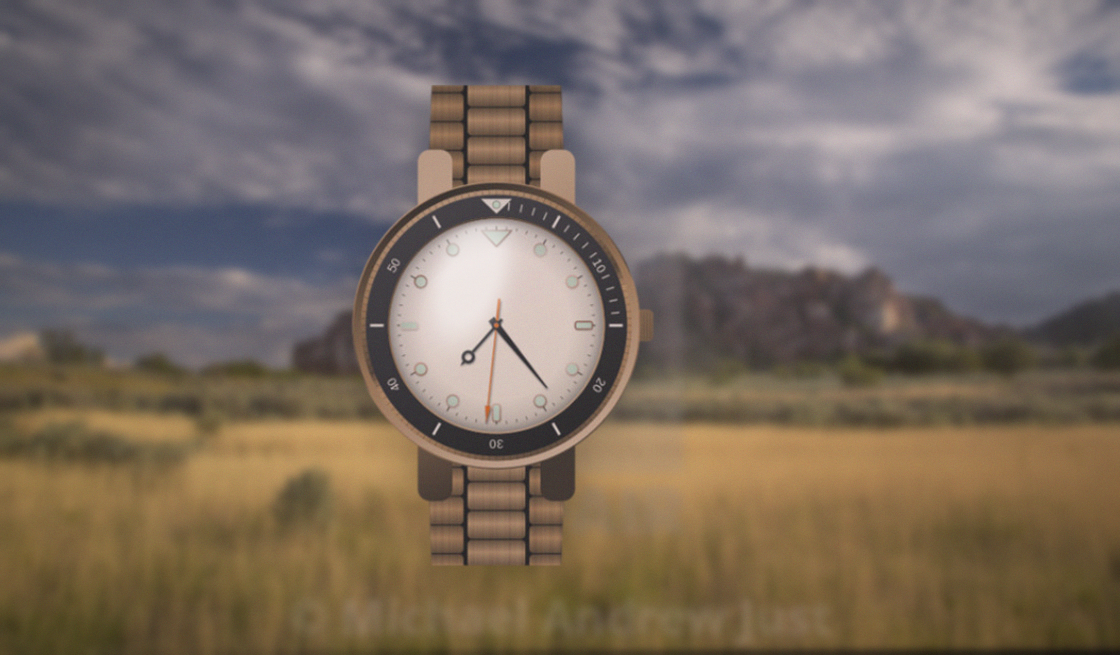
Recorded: h=7 m=23 s=31
